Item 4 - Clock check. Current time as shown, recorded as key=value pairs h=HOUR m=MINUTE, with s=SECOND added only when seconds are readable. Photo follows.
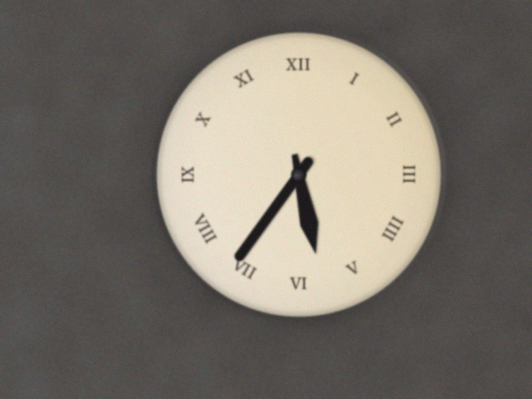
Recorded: h=5 m=36
